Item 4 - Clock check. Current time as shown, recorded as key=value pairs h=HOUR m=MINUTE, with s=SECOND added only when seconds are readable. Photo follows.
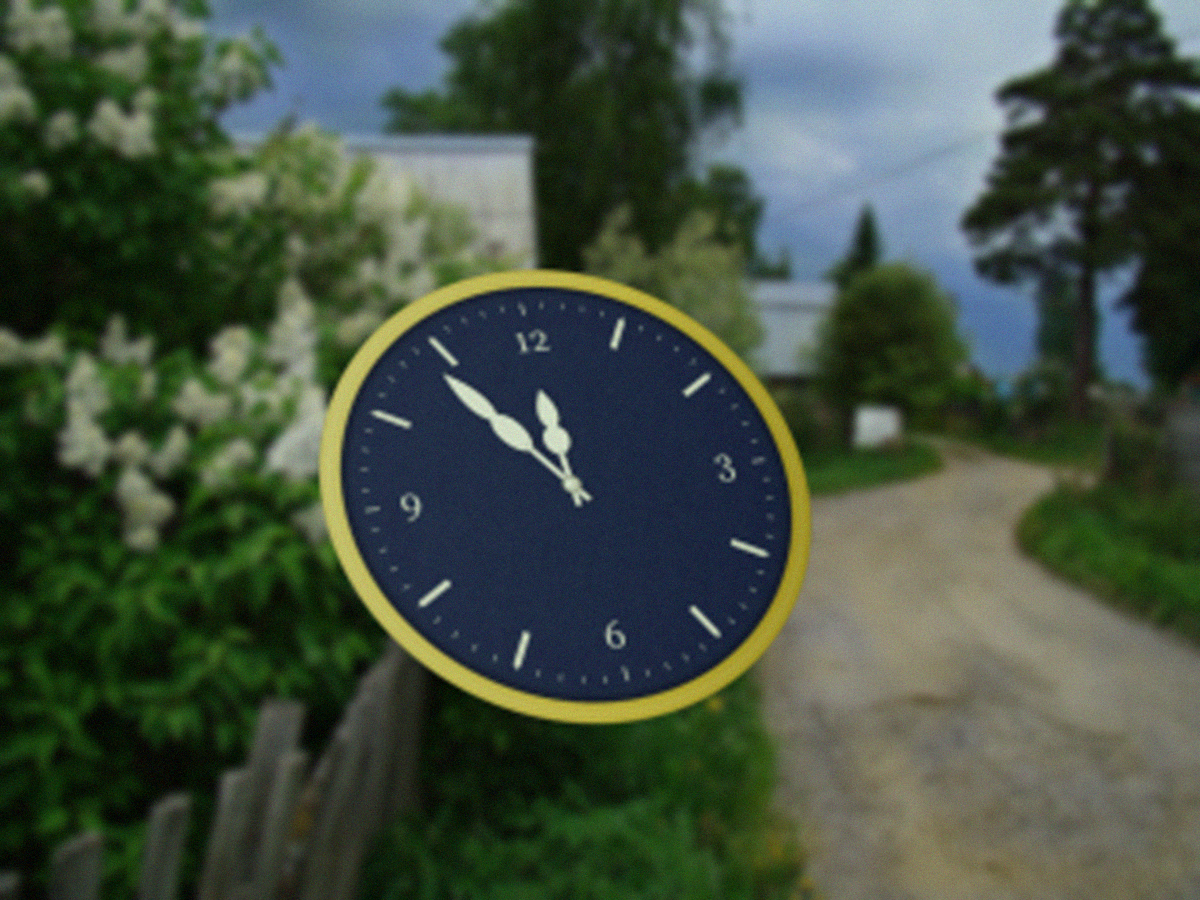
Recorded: h=11 m=54
